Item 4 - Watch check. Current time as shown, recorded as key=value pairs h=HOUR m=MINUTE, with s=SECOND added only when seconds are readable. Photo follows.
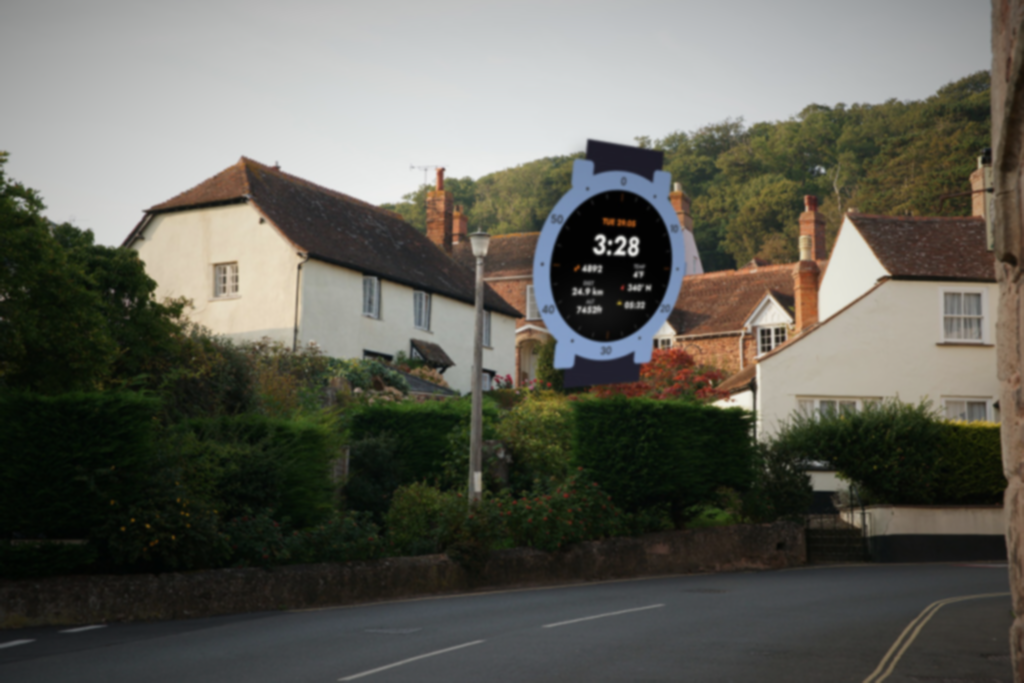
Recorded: h=3 m=28
